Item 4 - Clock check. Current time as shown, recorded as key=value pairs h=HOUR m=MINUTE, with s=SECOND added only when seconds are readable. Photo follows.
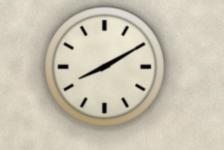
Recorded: h=8 m=10
